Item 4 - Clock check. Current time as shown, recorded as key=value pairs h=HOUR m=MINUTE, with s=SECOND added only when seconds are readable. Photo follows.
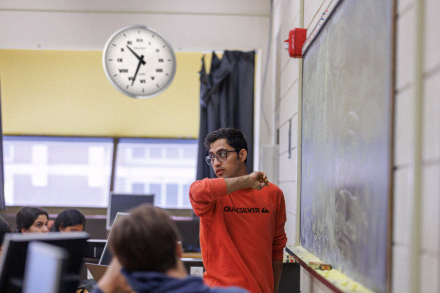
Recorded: h=10 m=34
